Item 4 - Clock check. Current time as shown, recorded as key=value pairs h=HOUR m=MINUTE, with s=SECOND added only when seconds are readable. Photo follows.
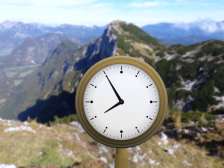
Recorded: h=7 m=55
